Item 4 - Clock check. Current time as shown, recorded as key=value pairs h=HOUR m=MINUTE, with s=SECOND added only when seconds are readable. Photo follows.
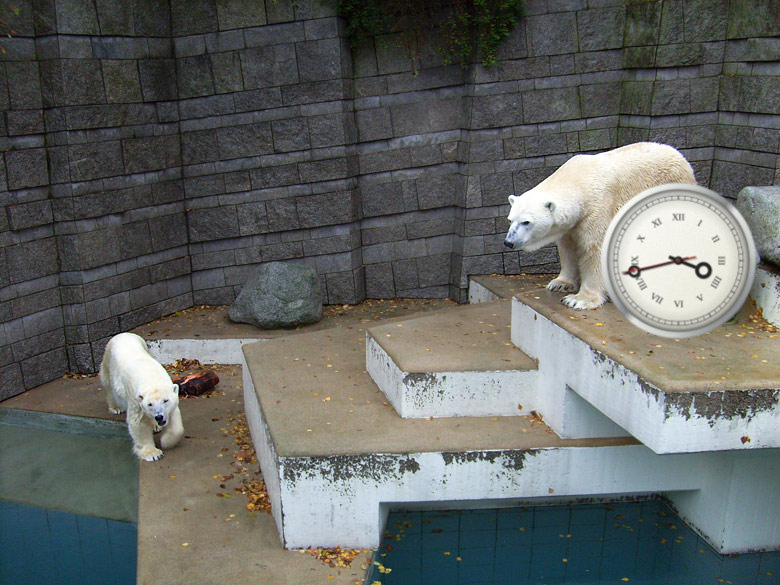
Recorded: h=3 m=42 s=43
